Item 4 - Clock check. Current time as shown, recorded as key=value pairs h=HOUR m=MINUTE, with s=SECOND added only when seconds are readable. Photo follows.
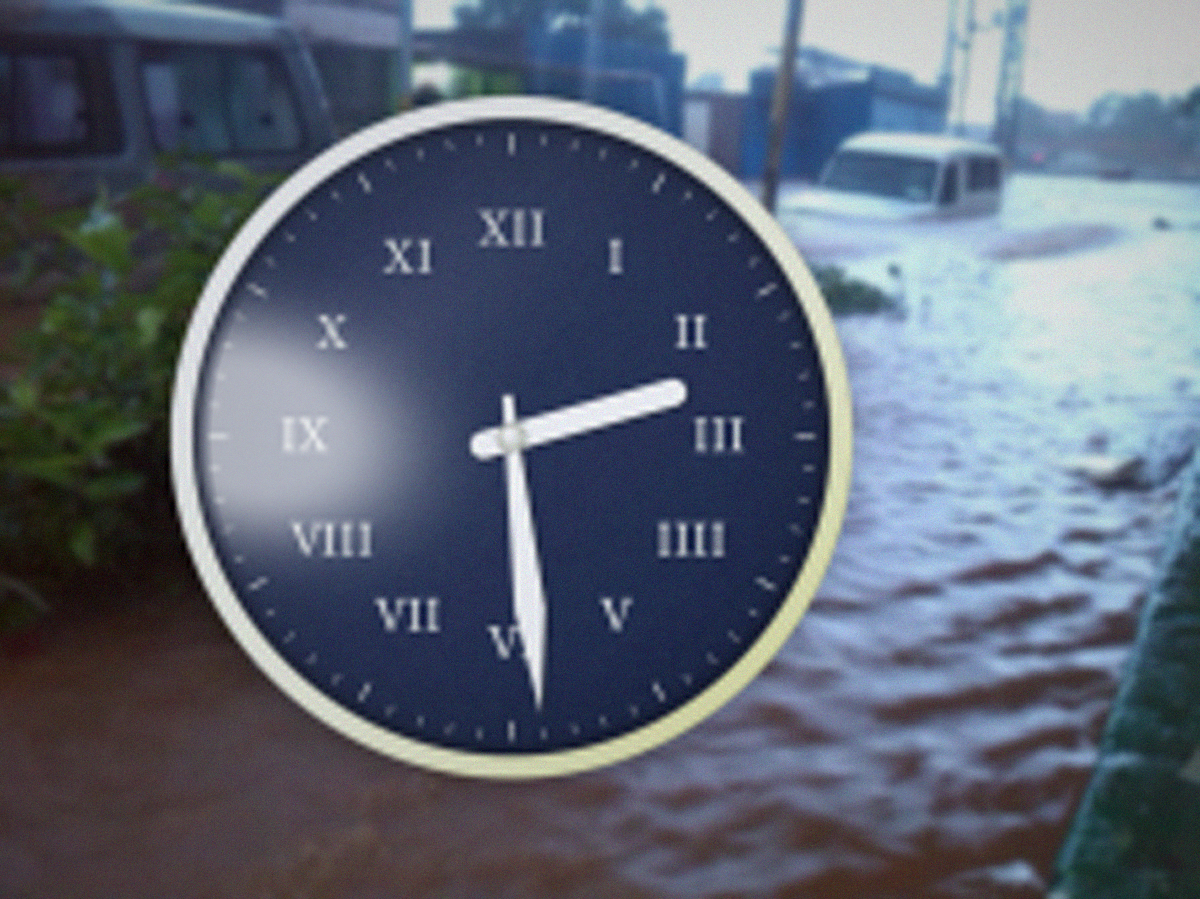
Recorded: h=2 m=29
